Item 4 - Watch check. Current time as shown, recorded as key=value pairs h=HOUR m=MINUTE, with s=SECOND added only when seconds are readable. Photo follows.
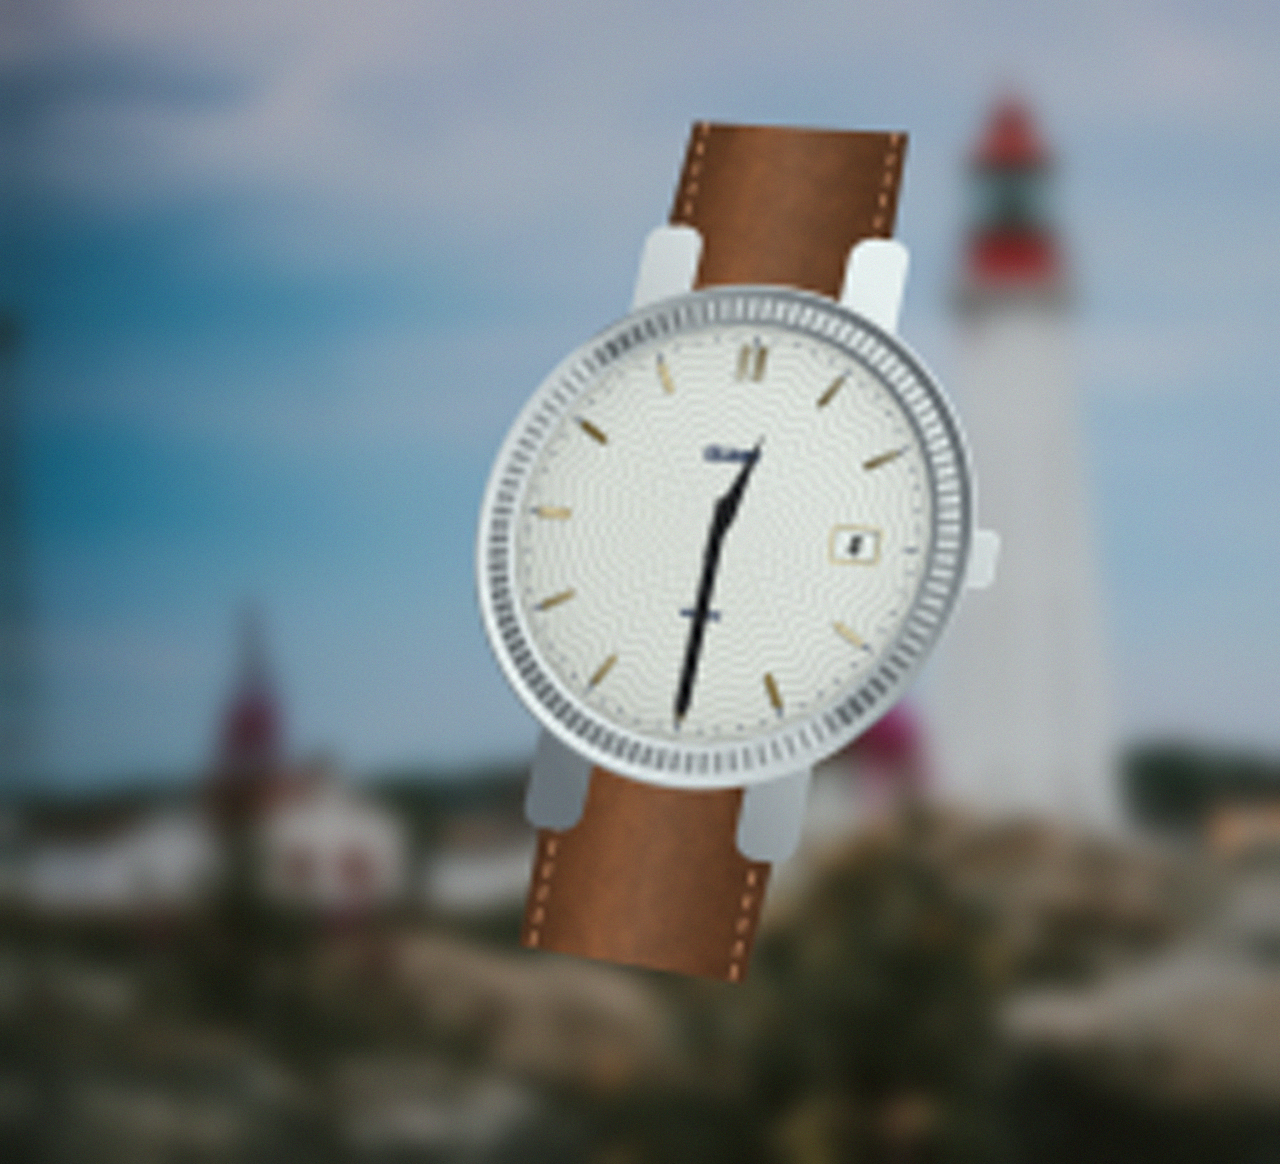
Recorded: h=12 m=30
